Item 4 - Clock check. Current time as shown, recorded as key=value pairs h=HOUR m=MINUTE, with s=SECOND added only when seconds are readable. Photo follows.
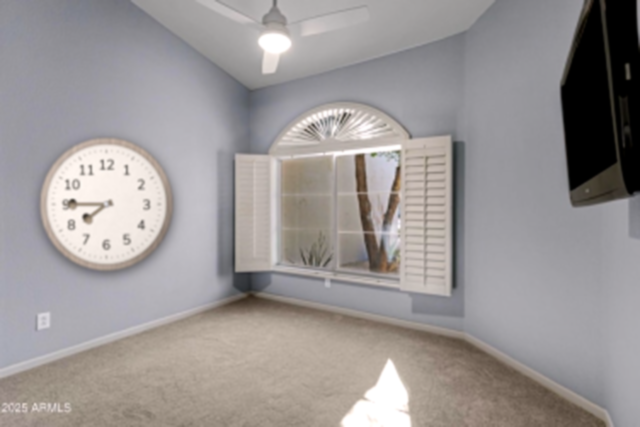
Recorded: h=7 m=45
